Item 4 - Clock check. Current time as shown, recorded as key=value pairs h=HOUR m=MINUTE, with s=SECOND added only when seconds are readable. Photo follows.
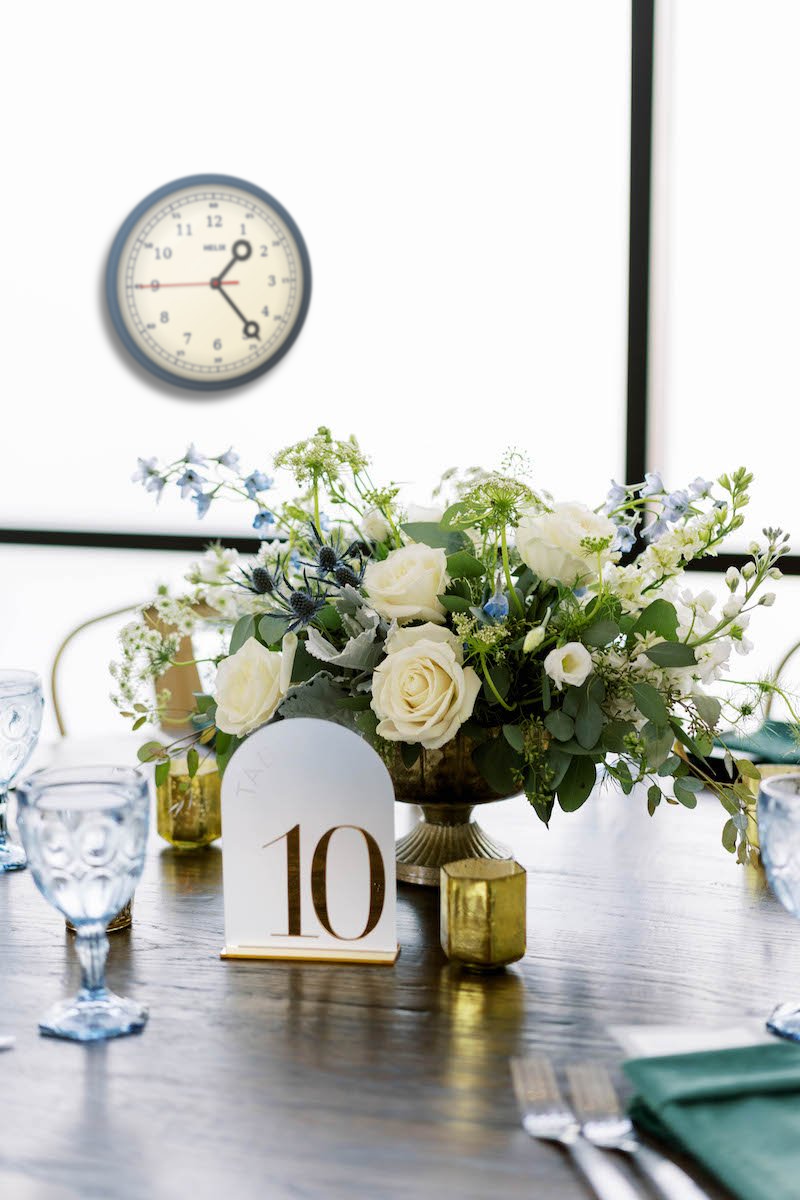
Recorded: h=1 m=23 s=45
